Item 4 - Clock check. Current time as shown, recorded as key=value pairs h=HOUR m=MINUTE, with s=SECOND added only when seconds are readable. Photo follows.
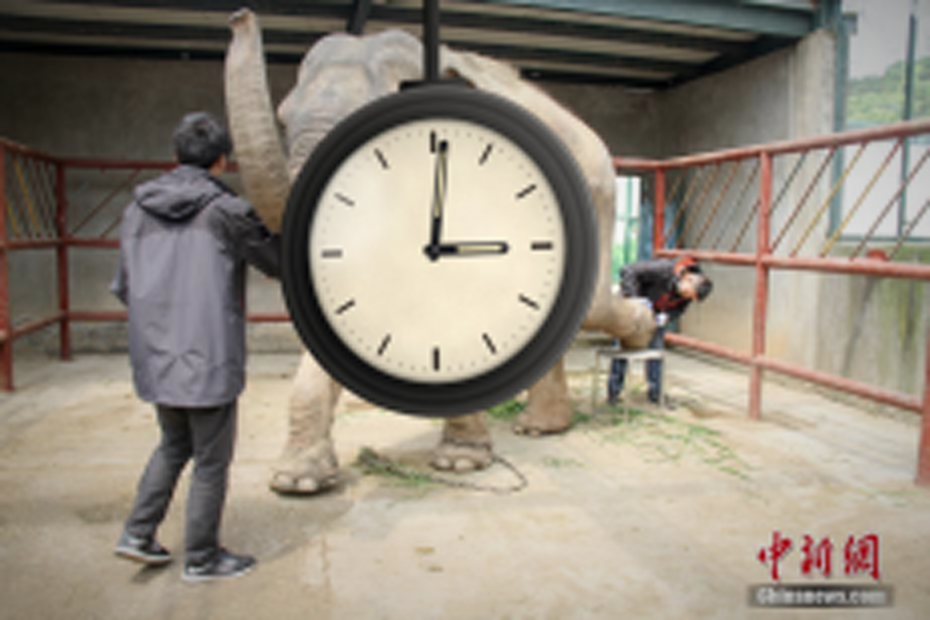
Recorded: h=3 m=1
